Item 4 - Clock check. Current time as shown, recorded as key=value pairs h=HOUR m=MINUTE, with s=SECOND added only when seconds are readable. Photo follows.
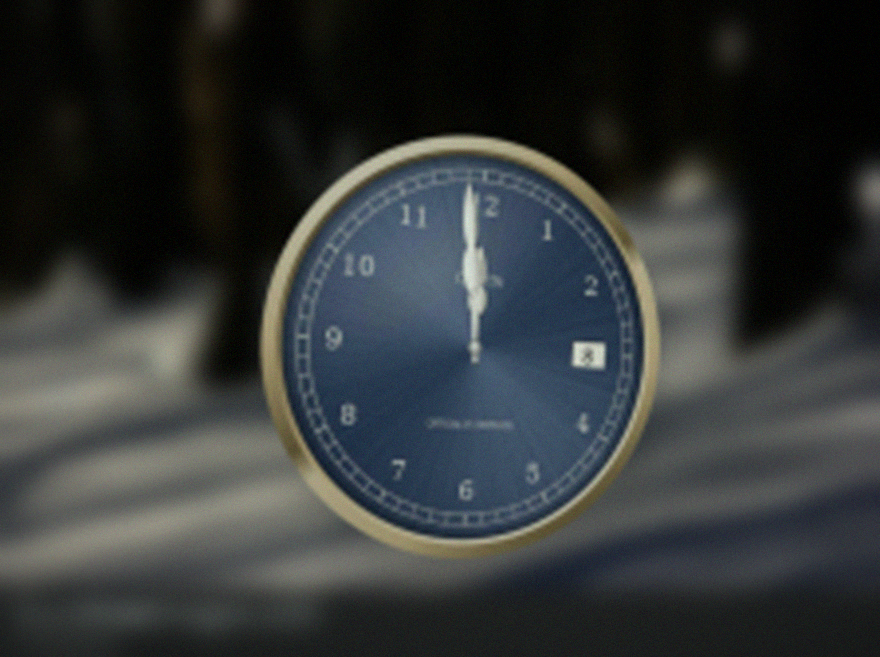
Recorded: h=11 m=59
